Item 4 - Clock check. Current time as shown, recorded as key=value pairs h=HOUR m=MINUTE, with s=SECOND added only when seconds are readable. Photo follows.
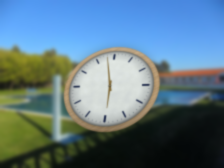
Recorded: h=5 m=58
